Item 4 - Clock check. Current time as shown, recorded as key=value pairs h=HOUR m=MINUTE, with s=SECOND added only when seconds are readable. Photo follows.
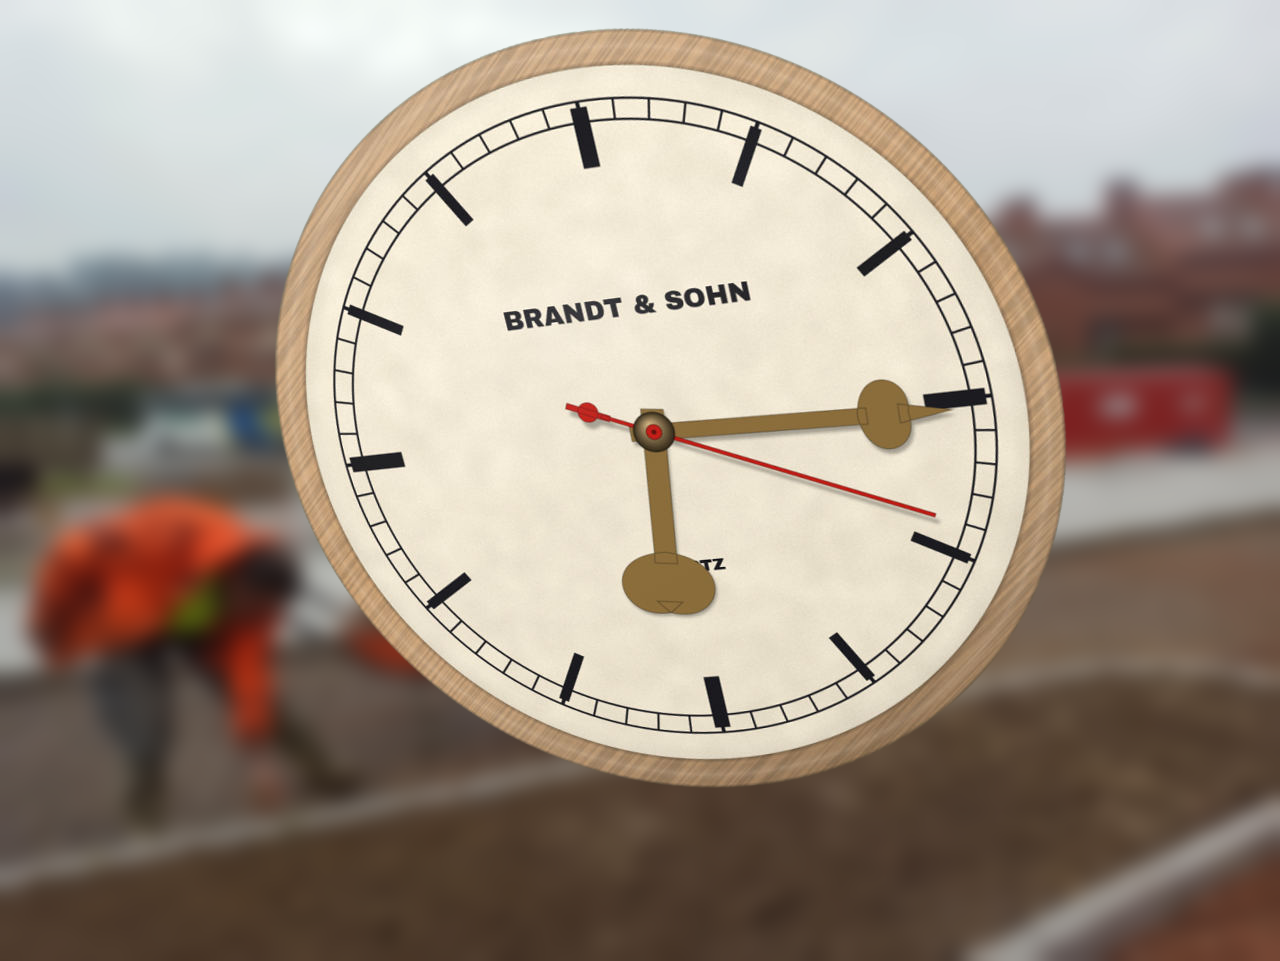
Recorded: h=6 m=15 s=19
